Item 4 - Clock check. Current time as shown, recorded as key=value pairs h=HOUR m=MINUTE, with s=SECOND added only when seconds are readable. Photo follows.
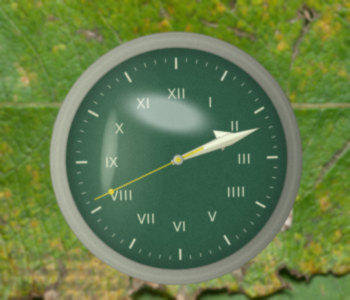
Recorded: h=2 m=11 s=41
